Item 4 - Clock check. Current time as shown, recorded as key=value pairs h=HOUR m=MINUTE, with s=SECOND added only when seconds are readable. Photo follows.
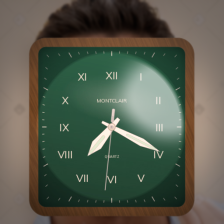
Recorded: h=7 m=19 s=31
